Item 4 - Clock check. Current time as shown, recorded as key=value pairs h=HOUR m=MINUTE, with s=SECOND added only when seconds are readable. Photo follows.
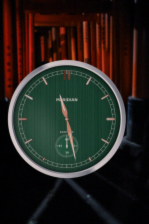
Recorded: h=11 m=28
